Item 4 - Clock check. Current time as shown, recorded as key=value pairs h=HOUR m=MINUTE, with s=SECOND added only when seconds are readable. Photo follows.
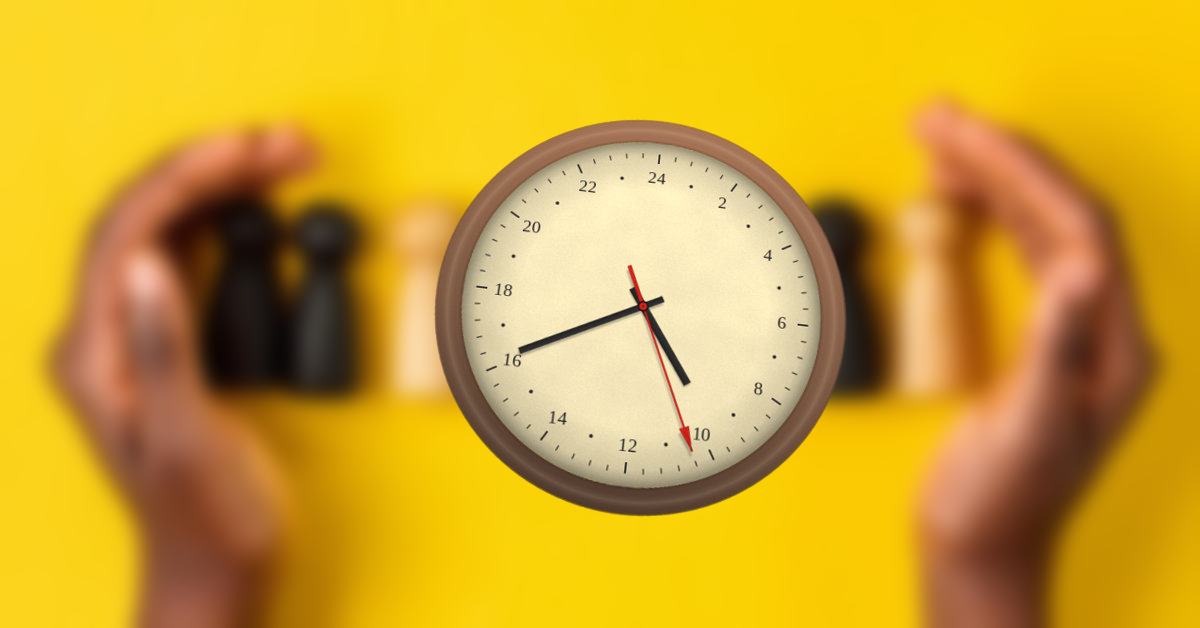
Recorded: h=9 m=40 s=26
